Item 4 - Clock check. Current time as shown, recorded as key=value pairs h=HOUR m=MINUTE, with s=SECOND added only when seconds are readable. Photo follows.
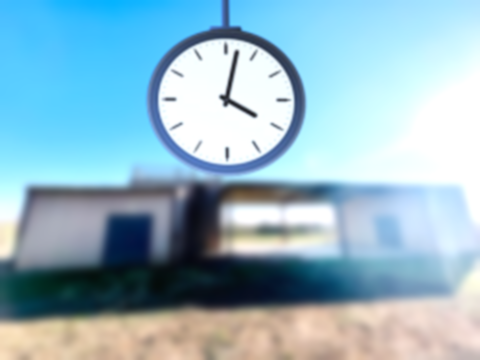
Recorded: h=4 m=2
